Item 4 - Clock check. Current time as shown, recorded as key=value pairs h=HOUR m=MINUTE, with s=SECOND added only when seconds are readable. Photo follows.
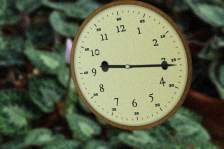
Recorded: h=9 m=16
